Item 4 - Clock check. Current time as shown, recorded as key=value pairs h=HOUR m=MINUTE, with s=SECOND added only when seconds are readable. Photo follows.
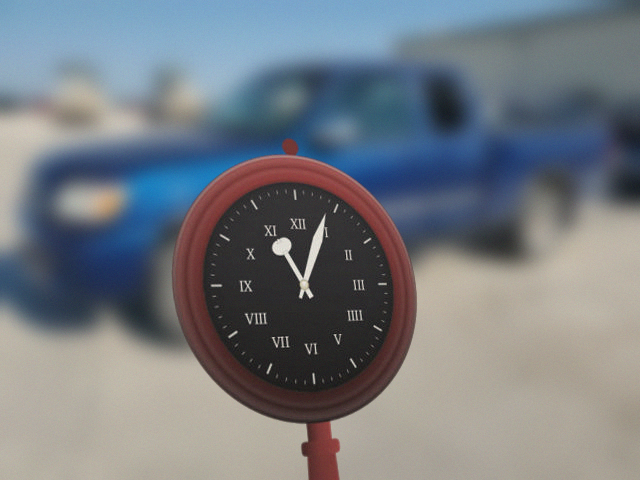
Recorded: h=11 m=4
